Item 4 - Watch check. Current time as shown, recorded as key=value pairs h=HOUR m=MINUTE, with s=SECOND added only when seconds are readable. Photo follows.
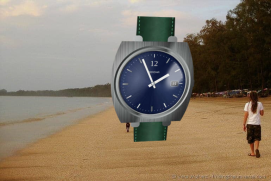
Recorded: h=1 m=56
